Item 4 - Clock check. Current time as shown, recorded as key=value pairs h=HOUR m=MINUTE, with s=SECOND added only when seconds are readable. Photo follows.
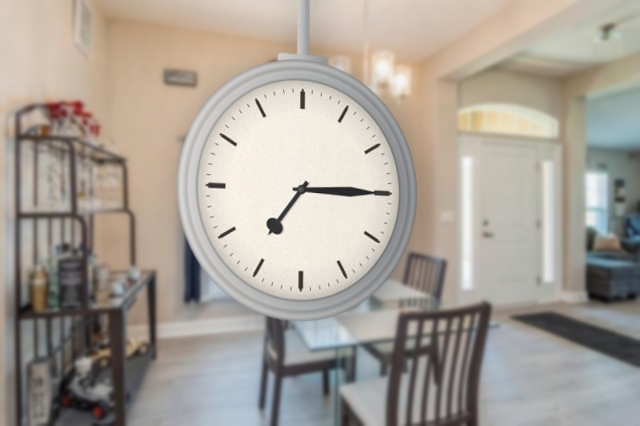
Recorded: h=7 m=15
